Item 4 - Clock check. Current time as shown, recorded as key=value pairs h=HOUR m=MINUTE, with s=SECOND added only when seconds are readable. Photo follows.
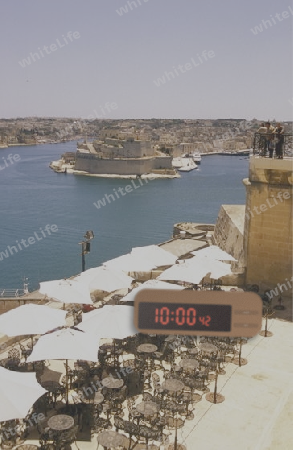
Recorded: h=10 m=0 s=42
